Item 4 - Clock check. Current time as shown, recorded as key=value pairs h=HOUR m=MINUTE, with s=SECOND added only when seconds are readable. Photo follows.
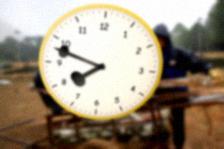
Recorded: h=7 m=48
